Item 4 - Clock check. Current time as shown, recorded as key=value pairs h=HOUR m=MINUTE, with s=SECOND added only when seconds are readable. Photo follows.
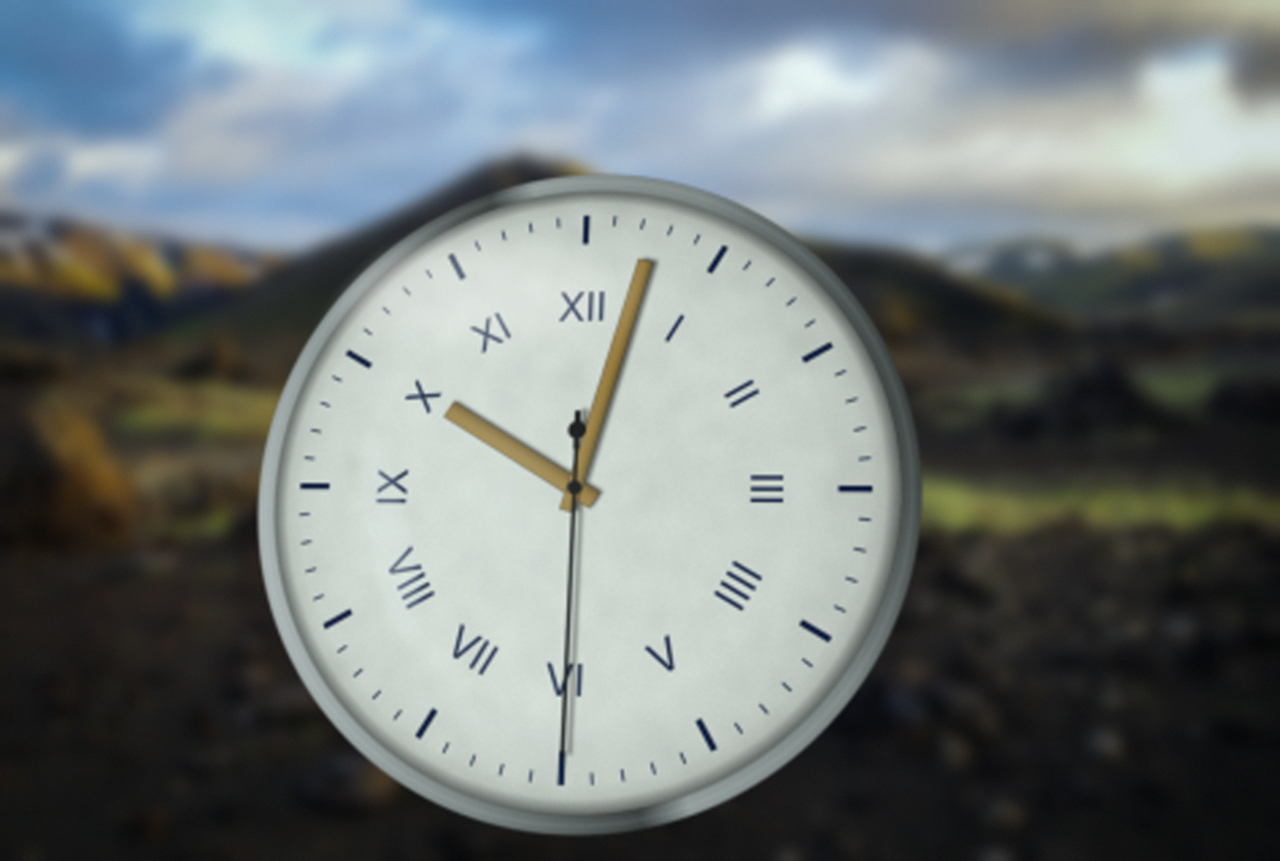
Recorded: h=10 m=2 s=30
